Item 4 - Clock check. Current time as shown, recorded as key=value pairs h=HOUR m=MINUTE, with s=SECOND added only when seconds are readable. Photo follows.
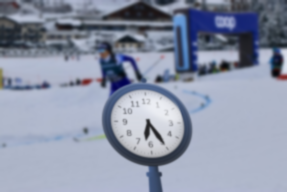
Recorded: h=6 m=25
